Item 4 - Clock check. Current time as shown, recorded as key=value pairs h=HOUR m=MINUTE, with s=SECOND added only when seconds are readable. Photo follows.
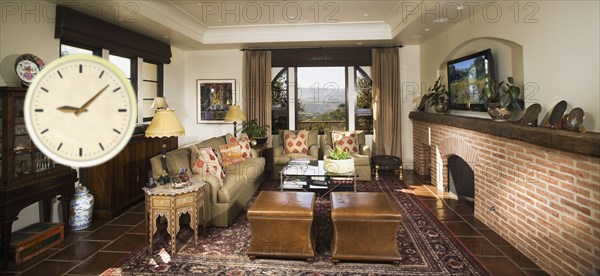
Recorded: h=9 m=8
